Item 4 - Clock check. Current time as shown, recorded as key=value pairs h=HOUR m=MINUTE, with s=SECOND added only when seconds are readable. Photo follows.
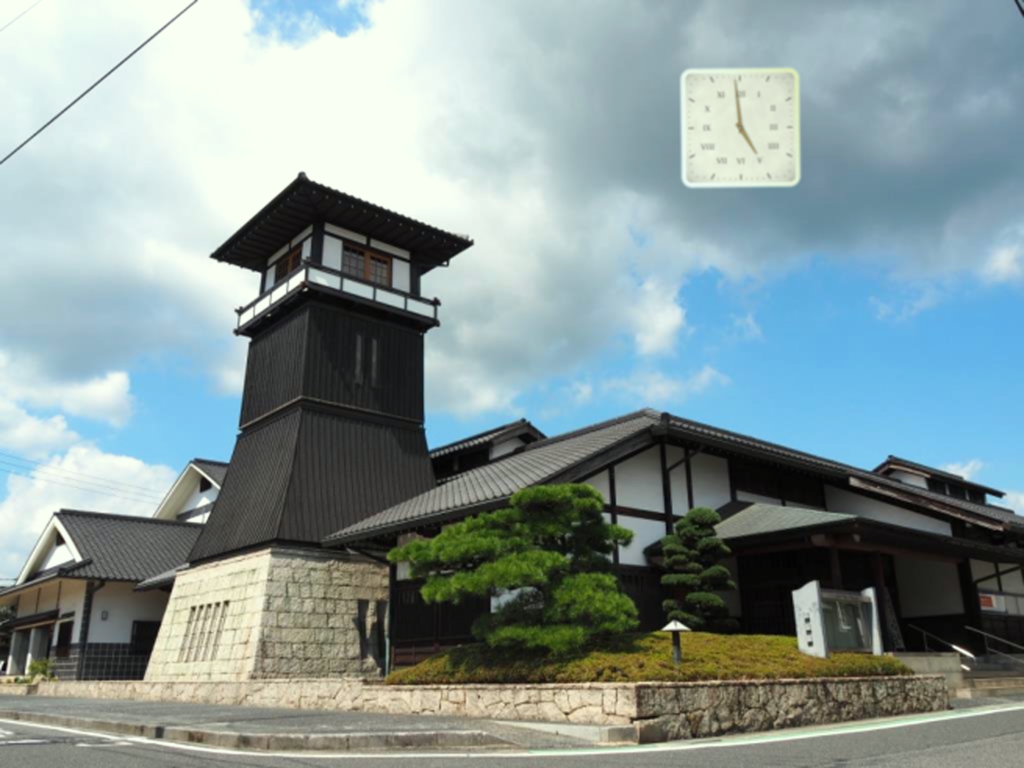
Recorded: h=4 m=59
